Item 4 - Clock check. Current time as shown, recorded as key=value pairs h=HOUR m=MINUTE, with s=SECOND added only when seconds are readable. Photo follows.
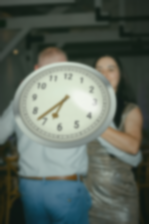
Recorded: h=6 m=37
